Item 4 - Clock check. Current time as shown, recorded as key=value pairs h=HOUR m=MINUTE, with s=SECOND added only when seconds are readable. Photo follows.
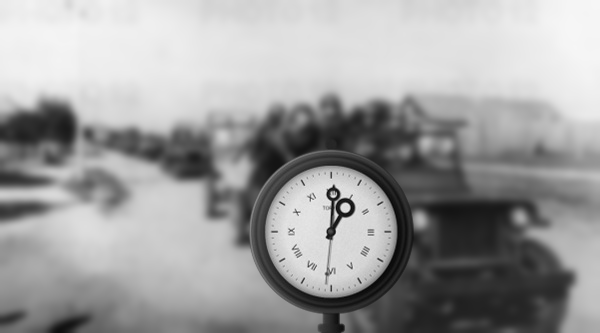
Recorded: h=1 m=0 s=31
